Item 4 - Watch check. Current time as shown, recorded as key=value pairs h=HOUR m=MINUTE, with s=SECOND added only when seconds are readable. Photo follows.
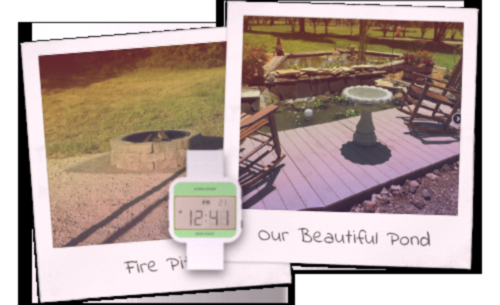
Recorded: h=12 m=41
